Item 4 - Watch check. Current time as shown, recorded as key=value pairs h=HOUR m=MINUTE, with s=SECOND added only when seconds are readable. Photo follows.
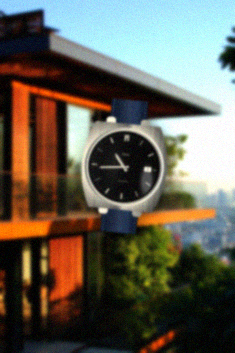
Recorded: h=10 m=44
